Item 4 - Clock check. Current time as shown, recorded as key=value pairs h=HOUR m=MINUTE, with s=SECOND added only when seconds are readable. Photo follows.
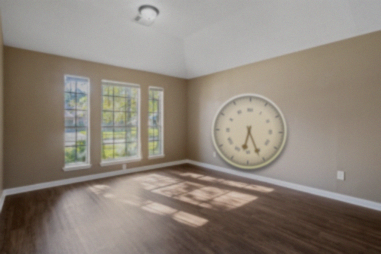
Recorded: h=6 m=26
